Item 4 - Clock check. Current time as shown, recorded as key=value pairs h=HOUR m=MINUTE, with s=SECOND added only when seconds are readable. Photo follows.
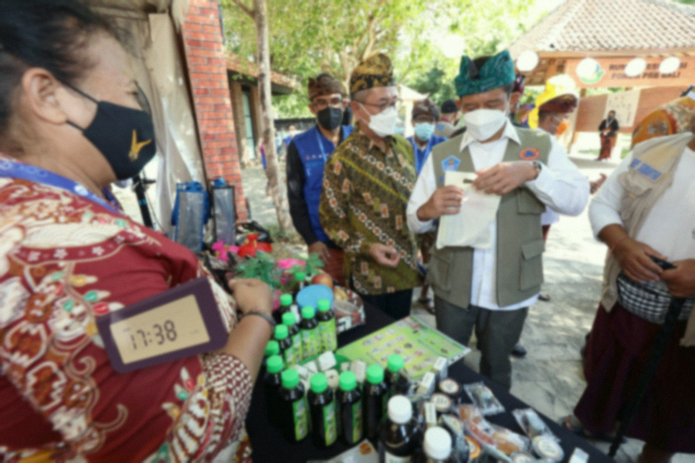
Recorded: h=17 m=38
